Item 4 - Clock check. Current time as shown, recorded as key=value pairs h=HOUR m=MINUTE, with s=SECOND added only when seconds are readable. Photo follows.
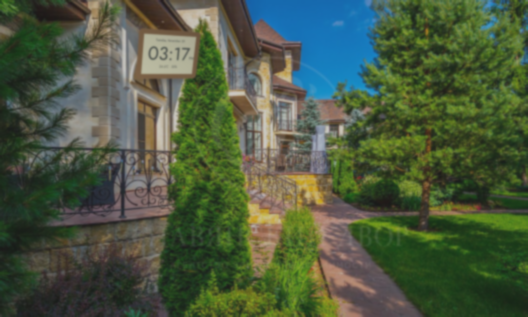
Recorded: h=3 m=17
